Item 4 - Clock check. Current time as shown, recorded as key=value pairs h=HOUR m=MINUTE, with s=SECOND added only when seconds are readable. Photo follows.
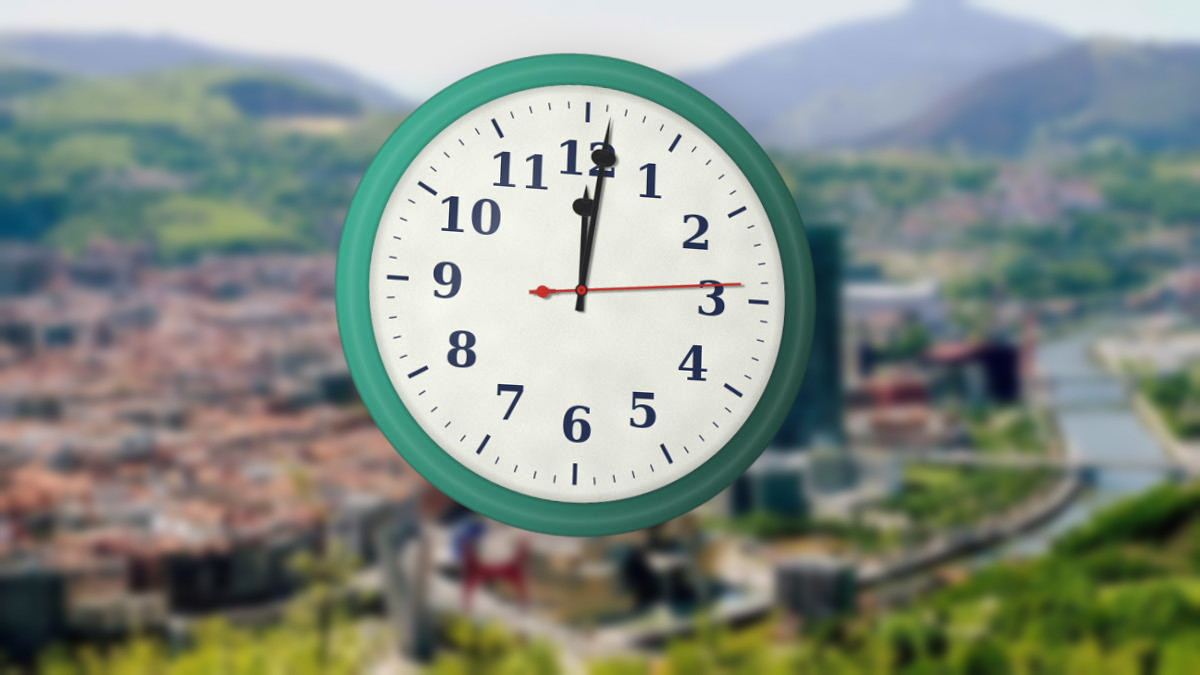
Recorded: h=12 m=1 s=14
